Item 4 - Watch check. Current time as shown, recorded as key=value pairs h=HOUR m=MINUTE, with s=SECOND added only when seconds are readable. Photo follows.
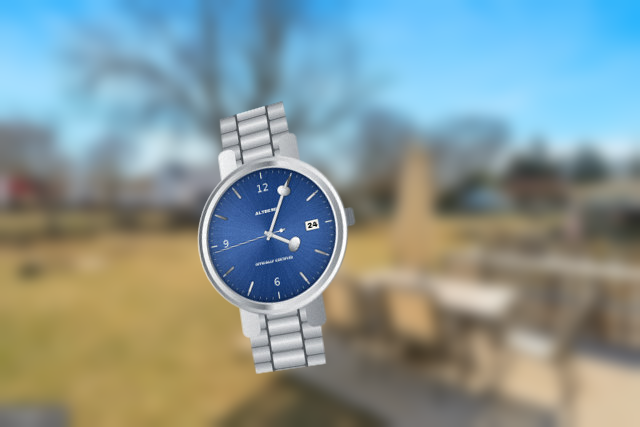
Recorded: h=4 m=4 s=44
